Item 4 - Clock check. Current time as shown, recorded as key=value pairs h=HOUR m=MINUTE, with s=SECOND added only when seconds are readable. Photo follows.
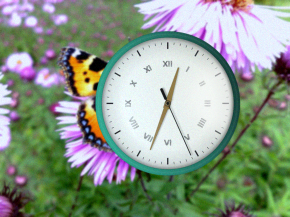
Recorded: h=12 m=33 s=26
